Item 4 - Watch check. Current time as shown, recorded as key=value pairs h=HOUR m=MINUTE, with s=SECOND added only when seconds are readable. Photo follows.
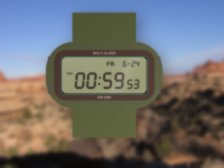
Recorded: h=0 m=59 s=53
